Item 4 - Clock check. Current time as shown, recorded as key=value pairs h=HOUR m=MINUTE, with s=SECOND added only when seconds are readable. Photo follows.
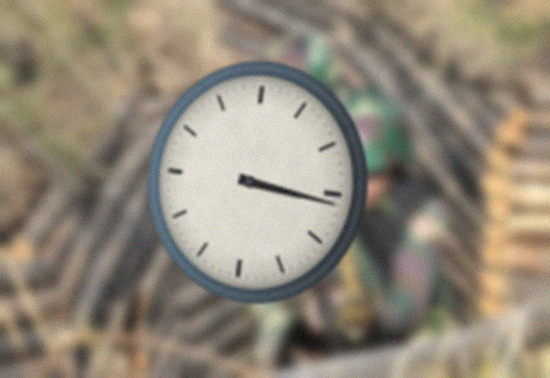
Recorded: h=3 m=16
